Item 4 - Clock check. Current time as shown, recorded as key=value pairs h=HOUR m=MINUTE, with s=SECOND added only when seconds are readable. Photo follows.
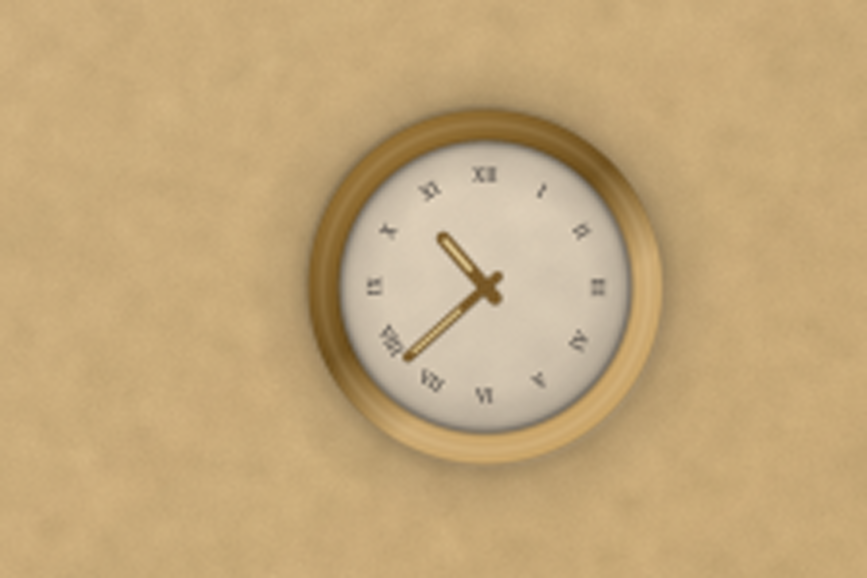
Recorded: h=10 m=38
